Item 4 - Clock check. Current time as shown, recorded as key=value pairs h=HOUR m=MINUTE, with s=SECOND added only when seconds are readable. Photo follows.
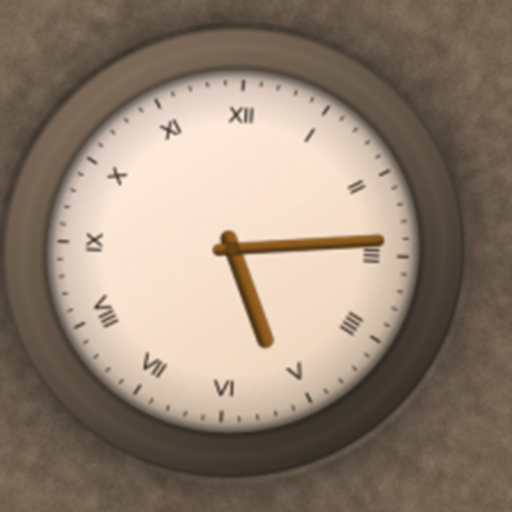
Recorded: h=5 m=14
